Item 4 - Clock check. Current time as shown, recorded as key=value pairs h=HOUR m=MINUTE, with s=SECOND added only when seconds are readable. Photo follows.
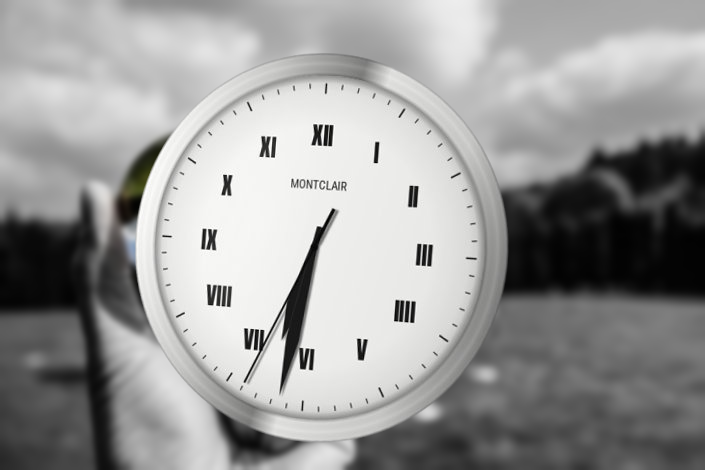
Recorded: h=6 m=31 s=34
